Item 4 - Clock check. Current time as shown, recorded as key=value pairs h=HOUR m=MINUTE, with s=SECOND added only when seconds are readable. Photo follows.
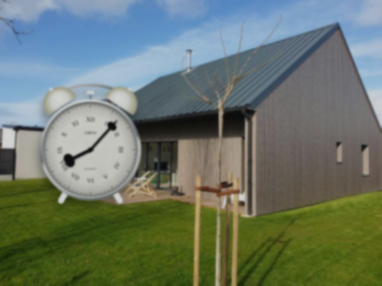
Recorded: h=8 m=7
